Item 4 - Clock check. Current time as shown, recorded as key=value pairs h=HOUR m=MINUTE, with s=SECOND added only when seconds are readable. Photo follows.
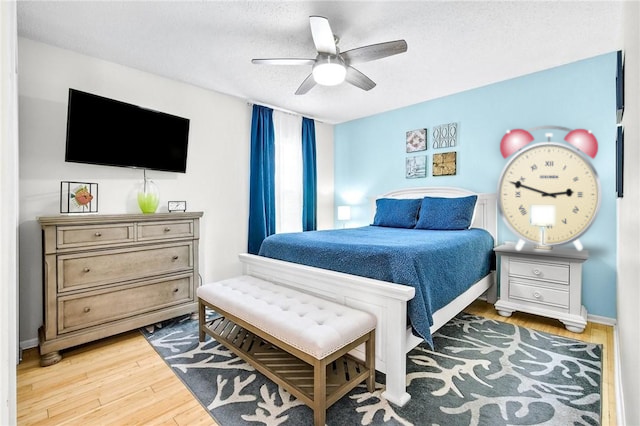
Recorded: h=2 m=48
